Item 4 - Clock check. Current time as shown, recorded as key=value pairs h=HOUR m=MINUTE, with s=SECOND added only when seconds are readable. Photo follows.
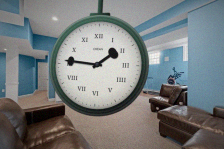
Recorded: h=1 m=46
